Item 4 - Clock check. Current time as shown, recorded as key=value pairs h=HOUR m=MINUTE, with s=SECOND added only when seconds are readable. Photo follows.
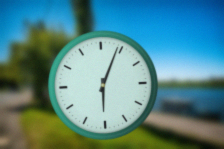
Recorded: h=6 m=4
